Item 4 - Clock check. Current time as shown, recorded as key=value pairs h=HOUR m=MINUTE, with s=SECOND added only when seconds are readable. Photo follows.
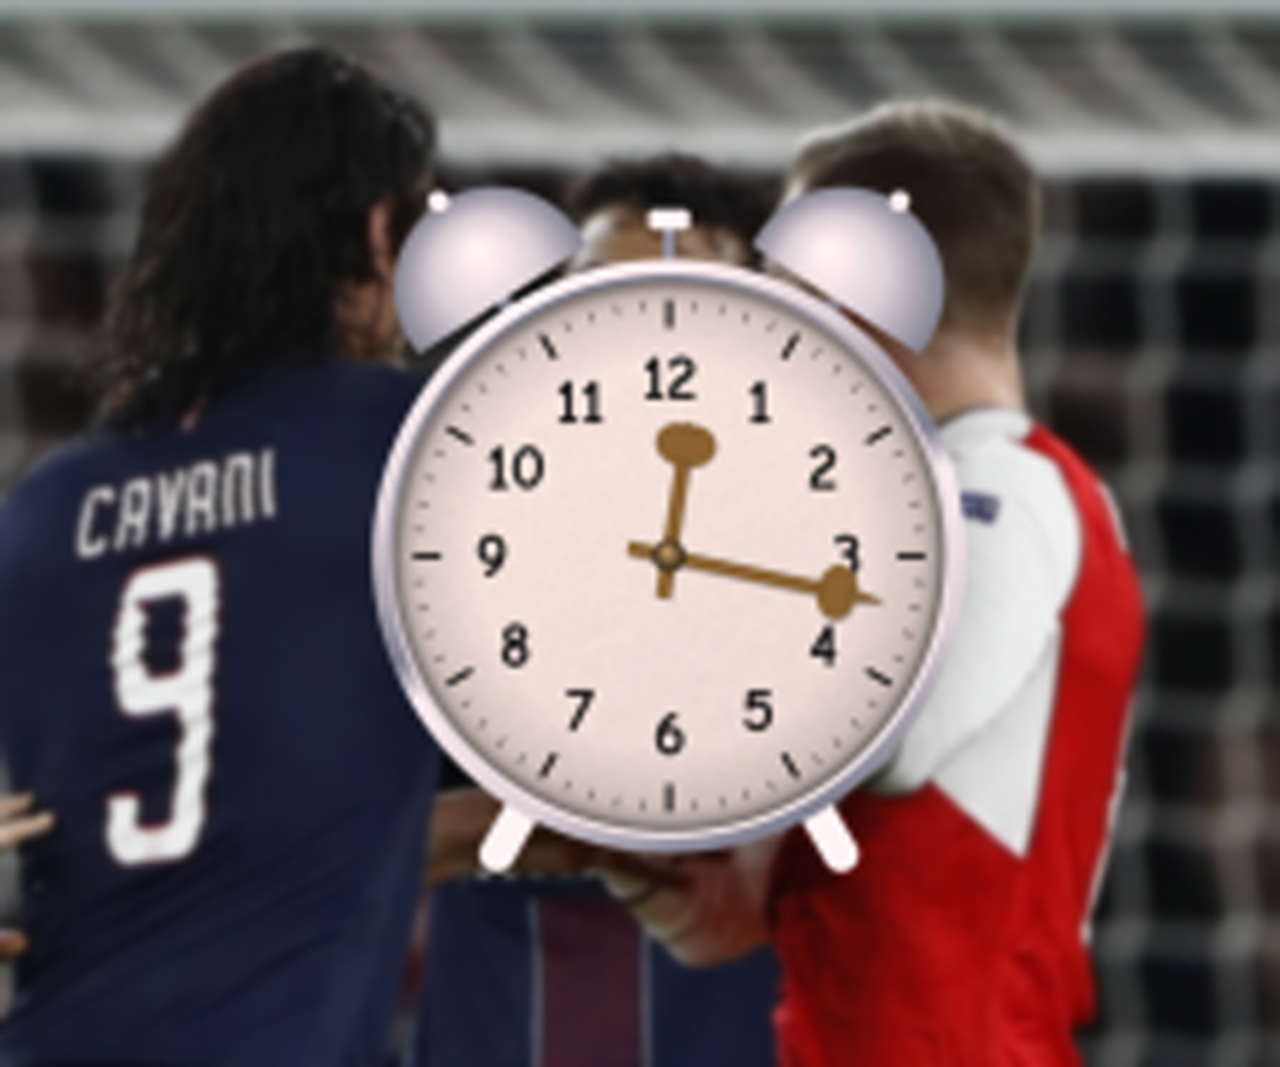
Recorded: h=12 m=17
